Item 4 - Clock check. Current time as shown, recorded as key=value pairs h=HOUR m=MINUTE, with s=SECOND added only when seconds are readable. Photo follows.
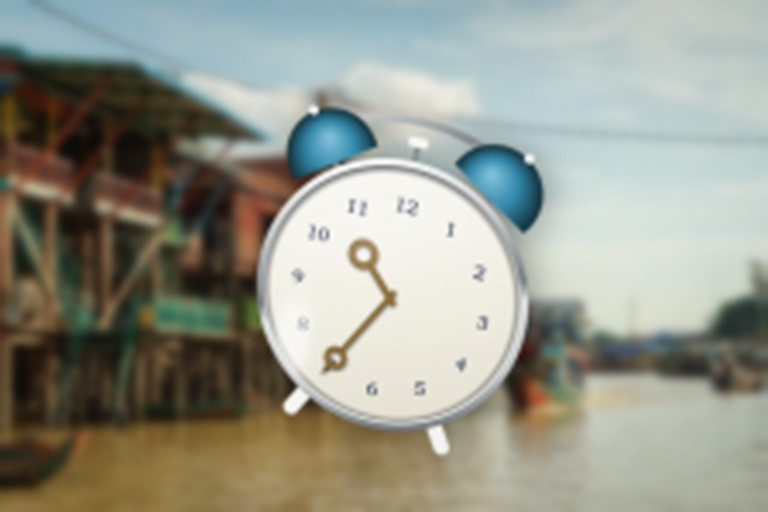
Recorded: h=10 m=35
